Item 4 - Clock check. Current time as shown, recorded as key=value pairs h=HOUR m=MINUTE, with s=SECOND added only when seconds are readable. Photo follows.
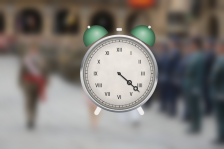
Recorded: h=4 m=22
